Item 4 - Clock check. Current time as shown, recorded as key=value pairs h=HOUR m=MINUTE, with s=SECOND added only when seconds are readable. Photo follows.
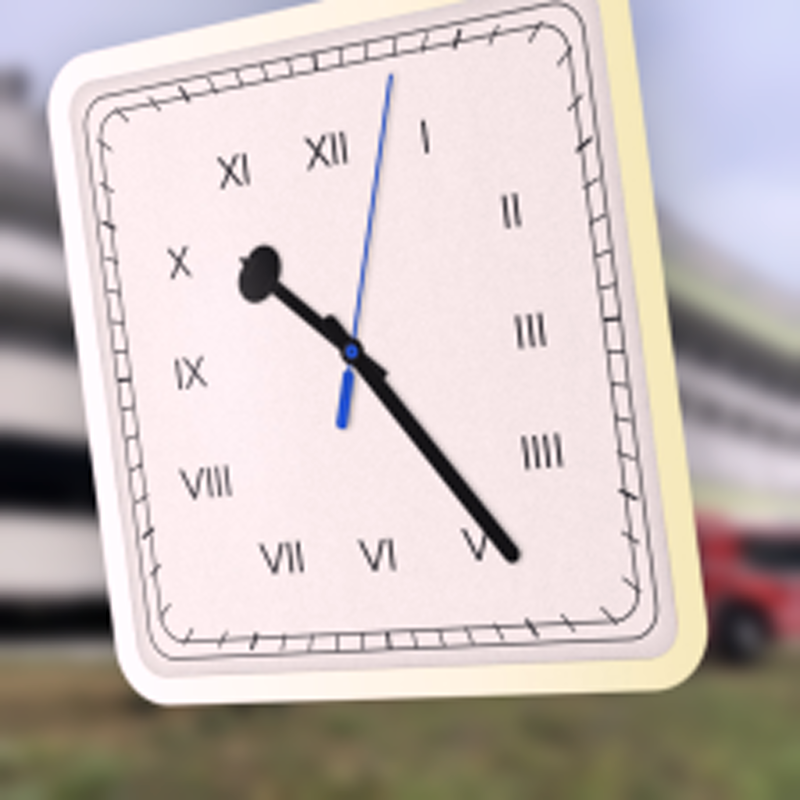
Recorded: h=10 m=24 s=3
